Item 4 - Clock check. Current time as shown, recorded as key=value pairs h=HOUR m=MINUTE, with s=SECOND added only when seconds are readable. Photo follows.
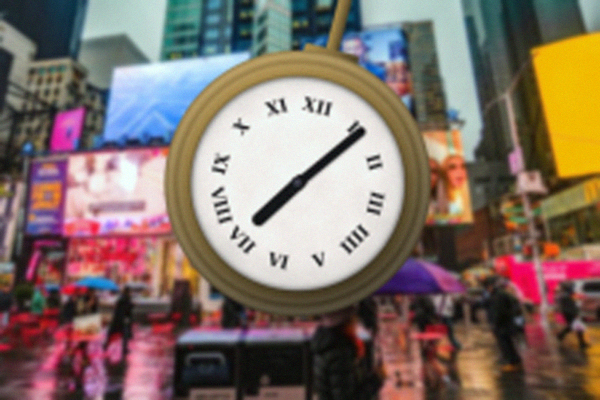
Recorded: h=7 m=6
